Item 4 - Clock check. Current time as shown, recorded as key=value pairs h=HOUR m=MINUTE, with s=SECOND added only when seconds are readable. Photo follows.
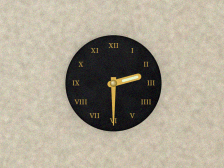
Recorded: h=2 m=30
